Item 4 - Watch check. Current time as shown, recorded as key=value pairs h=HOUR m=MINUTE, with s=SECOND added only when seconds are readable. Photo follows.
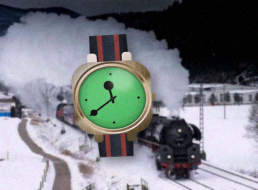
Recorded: h=11 m=39
